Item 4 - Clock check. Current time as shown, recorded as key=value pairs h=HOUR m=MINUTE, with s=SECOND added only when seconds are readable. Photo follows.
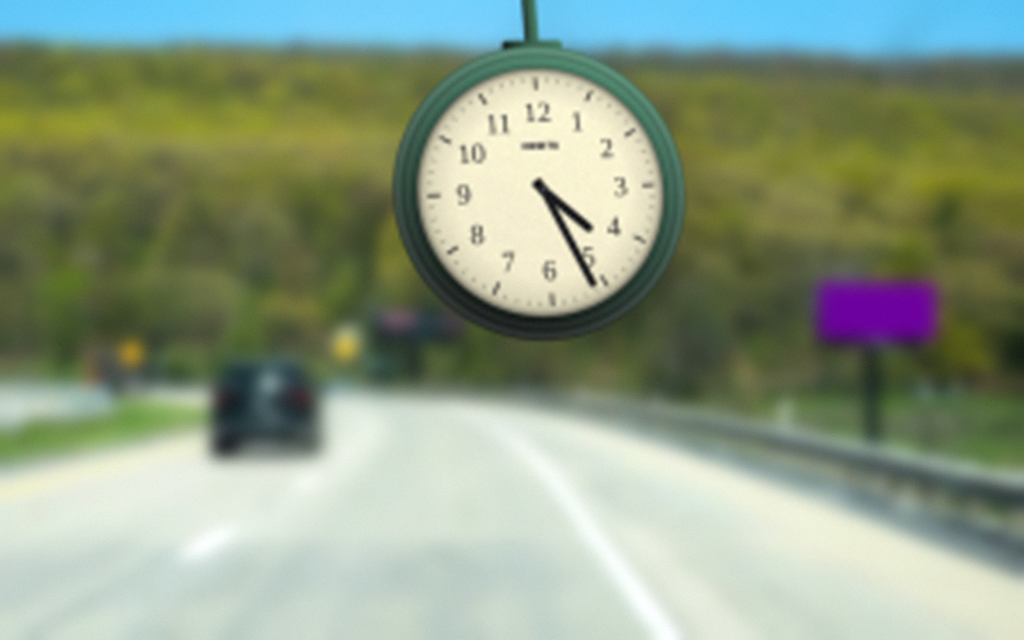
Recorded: h=4 m=26
